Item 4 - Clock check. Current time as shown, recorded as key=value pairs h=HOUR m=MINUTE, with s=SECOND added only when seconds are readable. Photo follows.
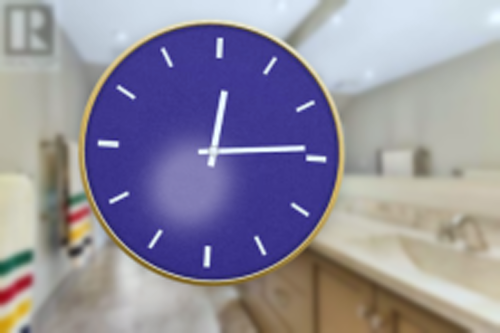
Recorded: h=12 m=14
